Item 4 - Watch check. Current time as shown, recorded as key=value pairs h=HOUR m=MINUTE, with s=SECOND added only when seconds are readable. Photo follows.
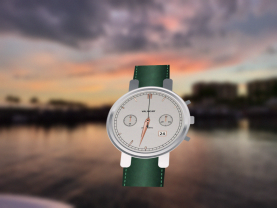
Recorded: h=6 m=32
